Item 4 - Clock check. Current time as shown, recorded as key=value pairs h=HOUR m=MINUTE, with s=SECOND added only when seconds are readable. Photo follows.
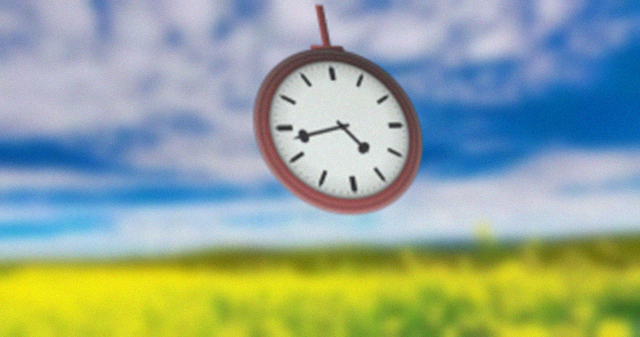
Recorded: h=4 m=43
